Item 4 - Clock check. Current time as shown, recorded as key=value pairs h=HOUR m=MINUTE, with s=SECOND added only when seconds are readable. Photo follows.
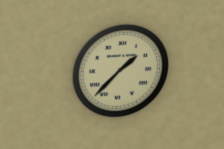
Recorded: h=1 m=37
